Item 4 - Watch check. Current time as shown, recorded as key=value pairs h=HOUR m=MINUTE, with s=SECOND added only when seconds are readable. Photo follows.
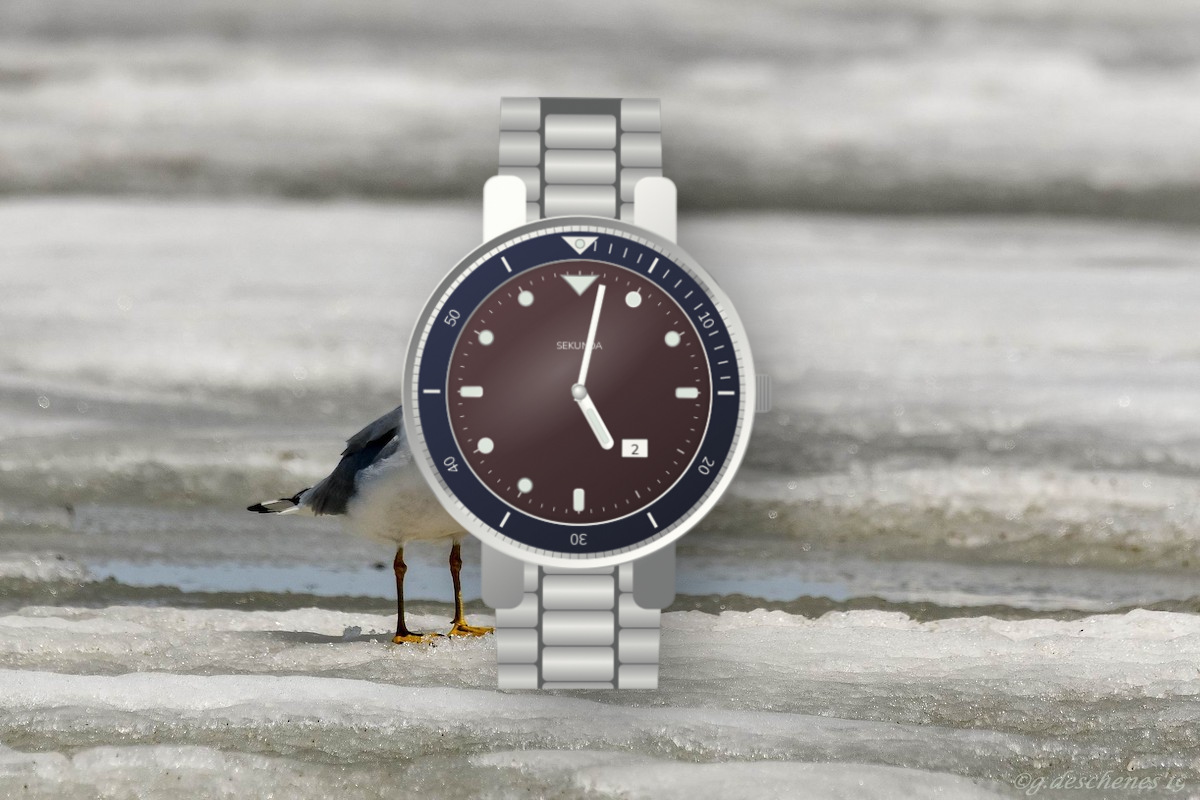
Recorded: h=5 m=2
